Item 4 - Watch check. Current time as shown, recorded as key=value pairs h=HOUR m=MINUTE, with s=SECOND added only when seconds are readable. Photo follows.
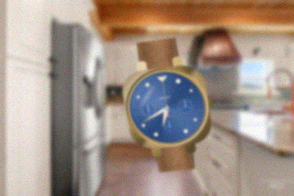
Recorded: h=6 m=41
